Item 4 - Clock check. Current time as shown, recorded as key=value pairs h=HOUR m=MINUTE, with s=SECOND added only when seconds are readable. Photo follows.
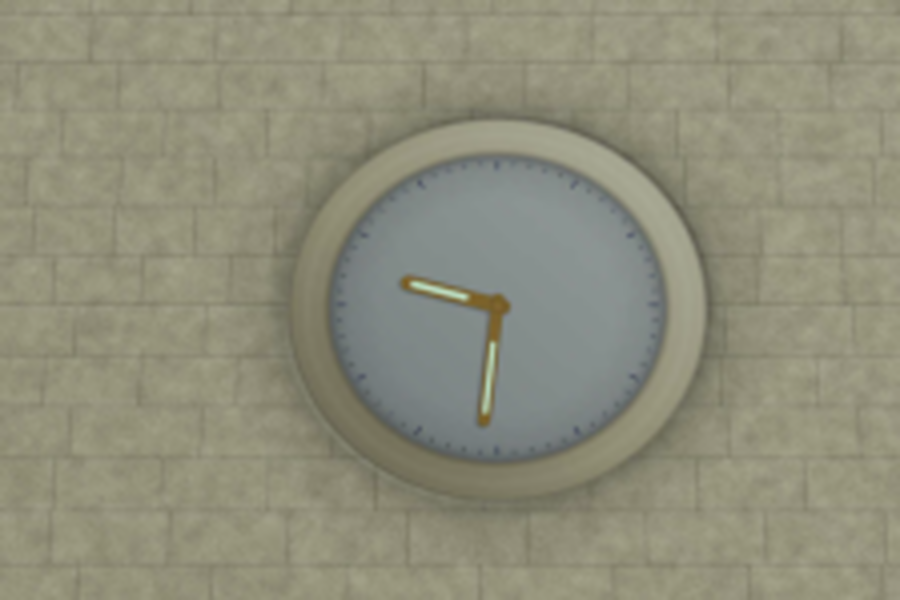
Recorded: h=9 m=31
